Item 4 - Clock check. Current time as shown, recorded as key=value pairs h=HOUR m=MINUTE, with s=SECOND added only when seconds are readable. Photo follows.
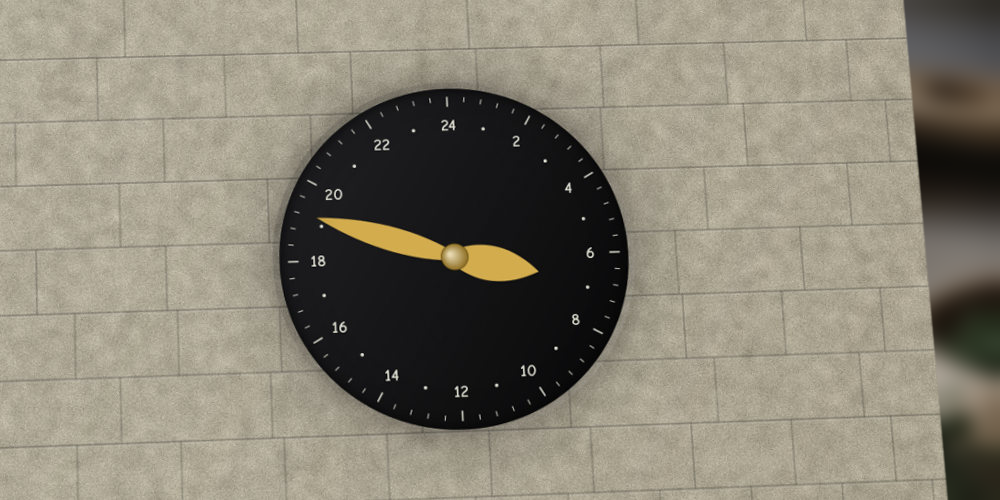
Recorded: h=6 m=48
